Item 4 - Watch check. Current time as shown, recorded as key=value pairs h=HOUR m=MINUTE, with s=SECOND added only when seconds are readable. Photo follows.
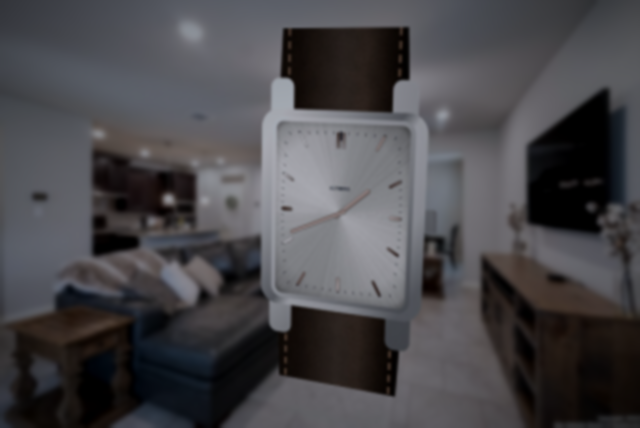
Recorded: h=1 m=41
